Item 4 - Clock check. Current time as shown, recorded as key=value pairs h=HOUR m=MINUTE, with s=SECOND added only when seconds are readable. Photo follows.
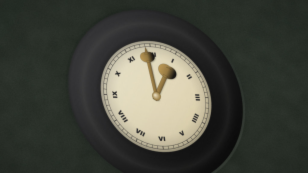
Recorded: h=12 m=59
